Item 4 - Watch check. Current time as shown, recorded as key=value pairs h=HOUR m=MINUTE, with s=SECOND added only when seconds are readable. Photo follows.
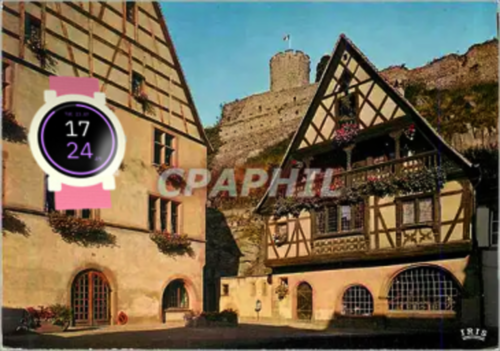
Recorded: h=17 m=24
